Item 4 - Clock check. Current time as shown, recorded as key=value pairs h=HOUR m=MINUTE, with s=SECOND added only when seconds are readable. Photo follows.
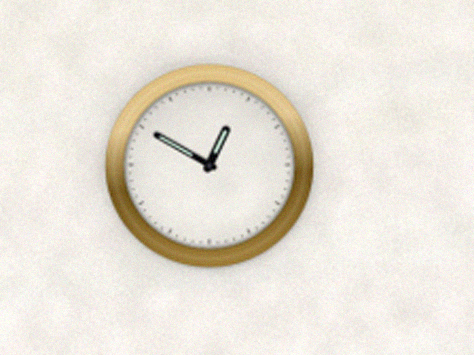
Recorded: h=12 m=50
